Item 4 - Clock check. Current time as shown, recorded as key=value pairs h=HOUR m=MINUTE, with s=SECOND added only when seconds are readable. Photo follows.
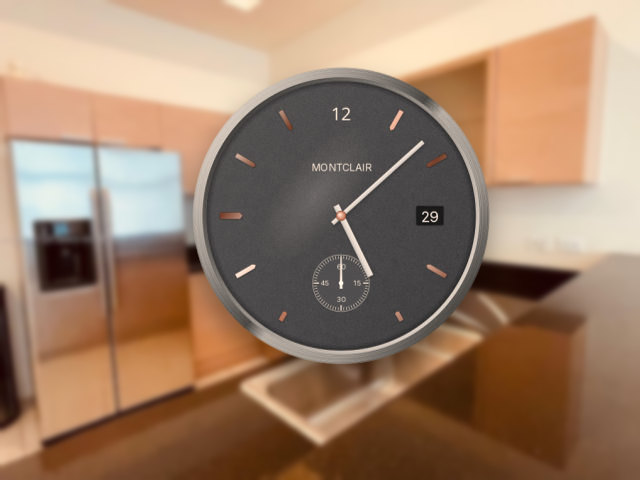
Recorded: h=5 m=8
